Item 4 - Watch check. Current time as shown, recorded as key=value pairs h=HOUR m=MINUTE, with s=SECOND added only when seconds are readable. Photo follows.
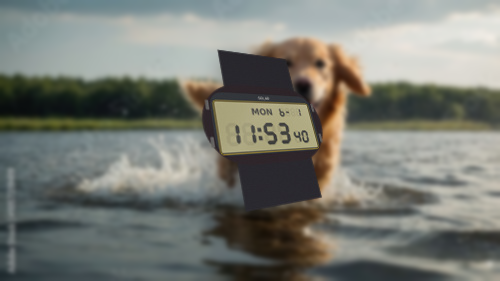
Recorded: h=11 m=53 s=40
